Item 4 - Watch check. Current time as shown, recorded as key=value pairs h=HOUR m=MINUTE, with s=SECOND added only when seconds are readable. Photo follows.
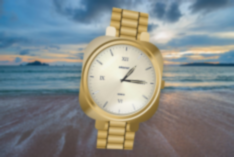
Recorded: h=1 m=15
